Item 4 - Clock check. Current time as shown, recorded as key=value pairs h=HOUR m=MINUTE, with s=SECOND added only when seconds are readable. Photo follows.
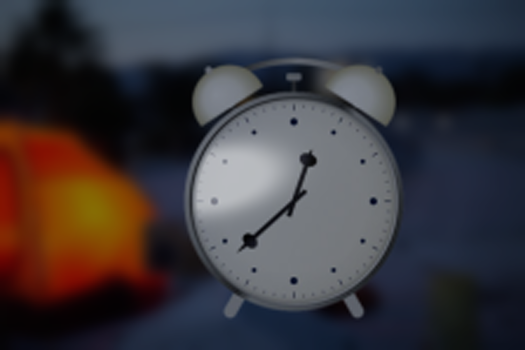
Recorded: h=12 m=38
